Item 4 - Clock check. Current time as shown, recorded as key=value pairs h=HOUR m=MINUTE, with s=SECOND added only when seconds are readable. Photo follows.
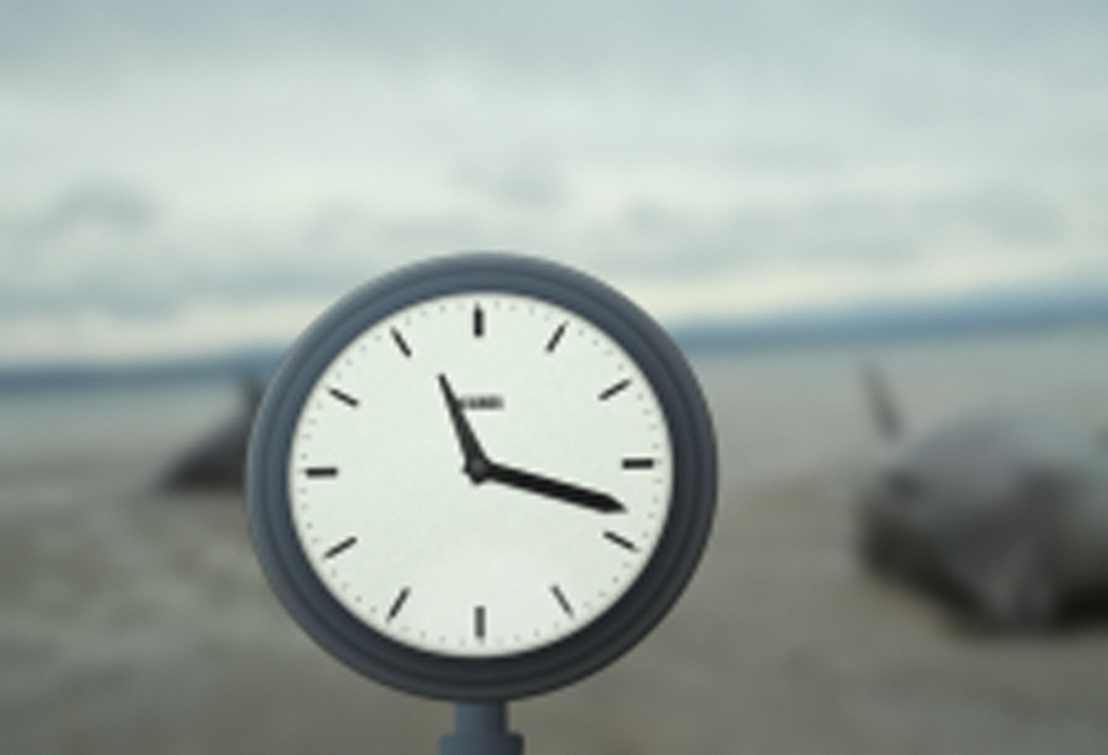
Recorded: h=11 m=18
